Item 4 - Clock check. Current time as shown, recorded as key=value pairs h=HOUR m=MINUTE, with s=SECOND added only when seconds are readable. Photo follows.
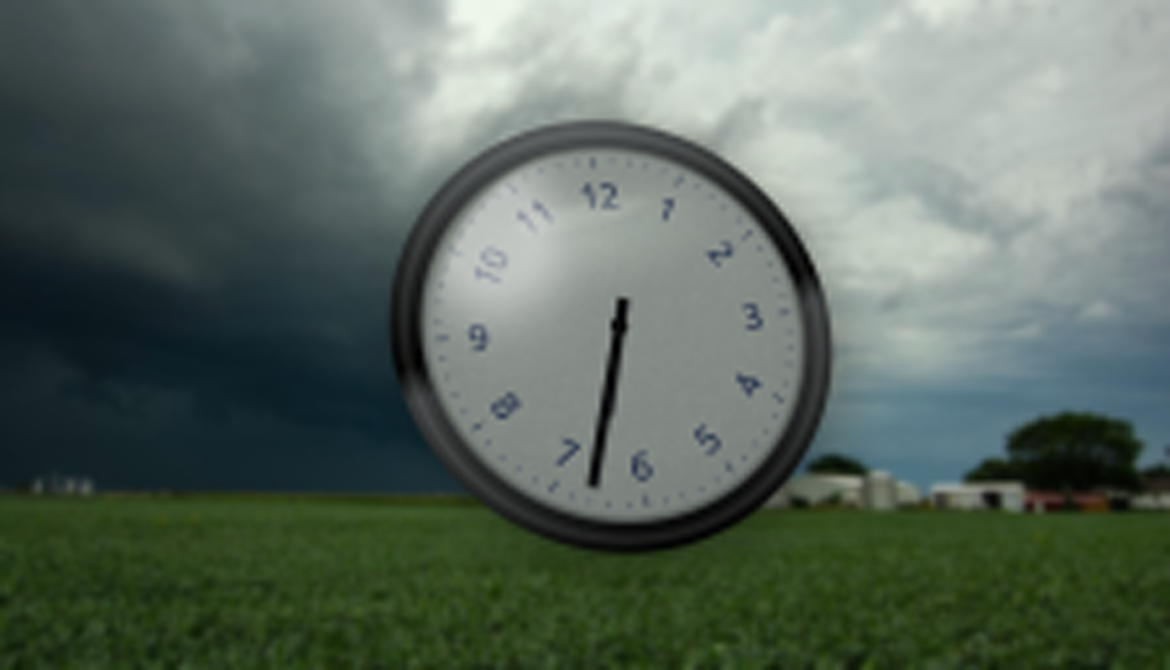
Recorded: h=6 m=33
